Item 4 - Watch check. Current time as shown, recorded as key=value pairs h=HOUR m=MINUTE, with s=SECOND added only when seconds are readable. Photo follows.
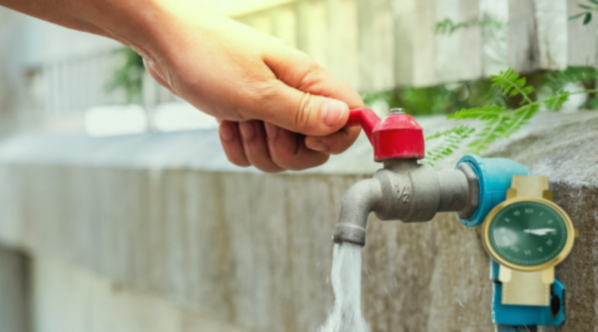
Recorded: h=3 m=14
